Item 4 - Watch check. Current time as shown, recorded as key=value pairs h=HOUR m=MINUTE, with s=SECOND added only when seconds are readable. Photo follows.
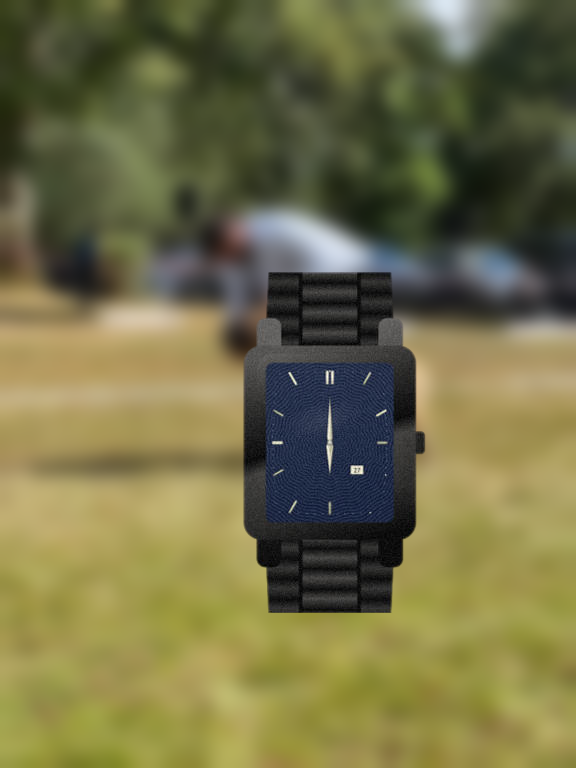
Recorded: h=6 m=0
